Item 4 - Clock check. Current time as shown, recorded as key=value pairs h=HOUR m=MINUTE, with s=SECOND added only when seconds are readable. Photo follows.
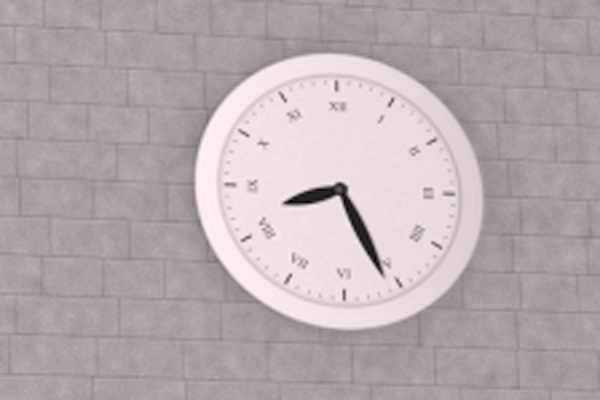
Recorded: h=8 m=26
